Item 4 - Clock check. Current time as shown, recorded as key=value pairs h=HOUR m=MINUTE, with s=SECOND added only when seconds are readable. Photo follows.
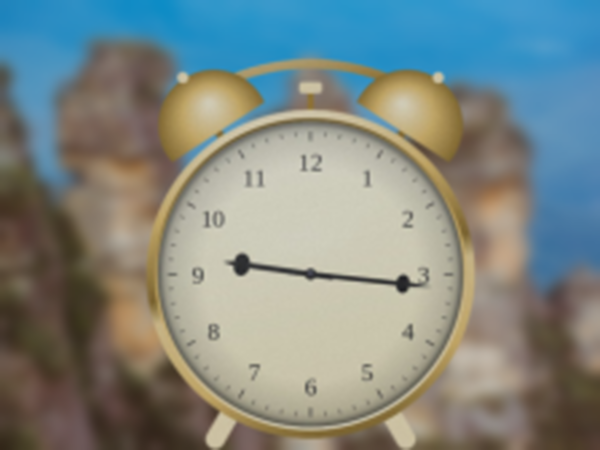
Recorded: h=9 m=16
